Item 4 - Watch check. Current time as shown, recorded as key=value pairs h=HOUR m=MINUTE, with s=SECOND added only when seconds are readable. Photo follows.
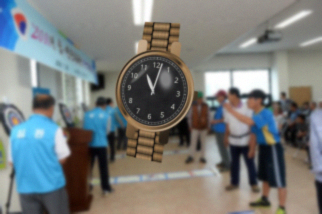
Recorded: h=11 m=2
